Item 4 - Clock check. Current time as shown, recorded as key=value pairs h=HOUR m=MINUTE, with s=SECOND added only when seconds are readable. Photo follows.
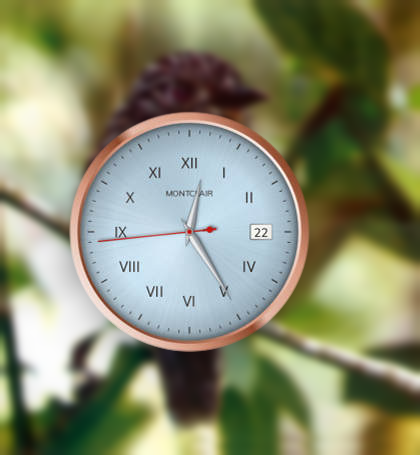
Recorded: h=12 m=24 s=44
